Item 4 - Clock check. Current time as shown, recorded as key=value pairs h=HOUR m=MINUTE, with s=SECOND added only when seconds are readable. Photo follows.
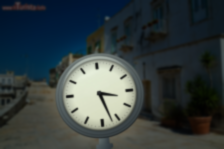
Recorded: h=3 m=27
